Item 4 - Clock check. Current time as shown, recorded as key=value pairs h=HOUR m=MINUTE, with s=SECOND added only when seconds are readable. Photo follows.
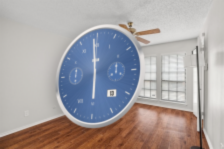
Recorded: h=5 m=59
